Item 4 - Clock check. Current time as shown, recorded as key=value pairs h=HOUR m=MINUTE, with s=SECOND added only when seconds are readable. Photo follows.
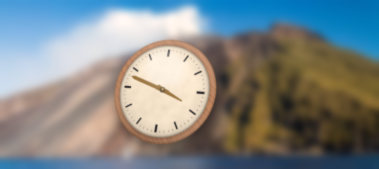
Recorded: h=3 m=48
